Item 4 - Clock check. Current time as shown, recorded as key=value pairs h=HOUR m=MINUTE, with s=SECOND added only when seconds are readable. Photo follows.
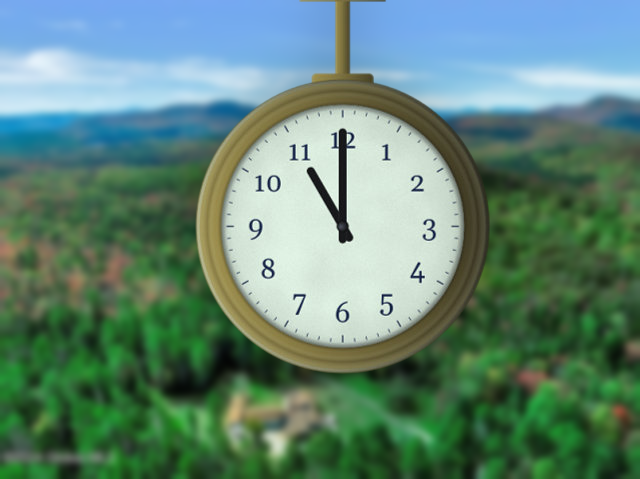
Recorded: h=11 m=0
